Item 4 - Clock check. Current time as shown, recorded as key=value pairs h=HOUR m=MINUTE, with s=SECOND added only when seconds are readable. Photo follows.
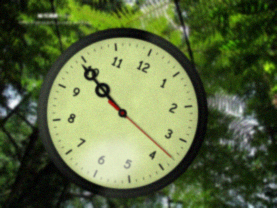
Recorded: h=9 m=49 s=18
